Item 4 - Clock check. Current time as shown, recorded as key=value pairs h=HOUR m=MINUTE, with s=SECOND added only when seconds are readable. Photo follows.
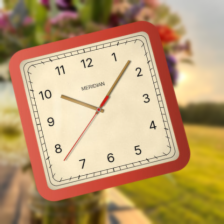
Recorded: h=10 m=7 s=38
